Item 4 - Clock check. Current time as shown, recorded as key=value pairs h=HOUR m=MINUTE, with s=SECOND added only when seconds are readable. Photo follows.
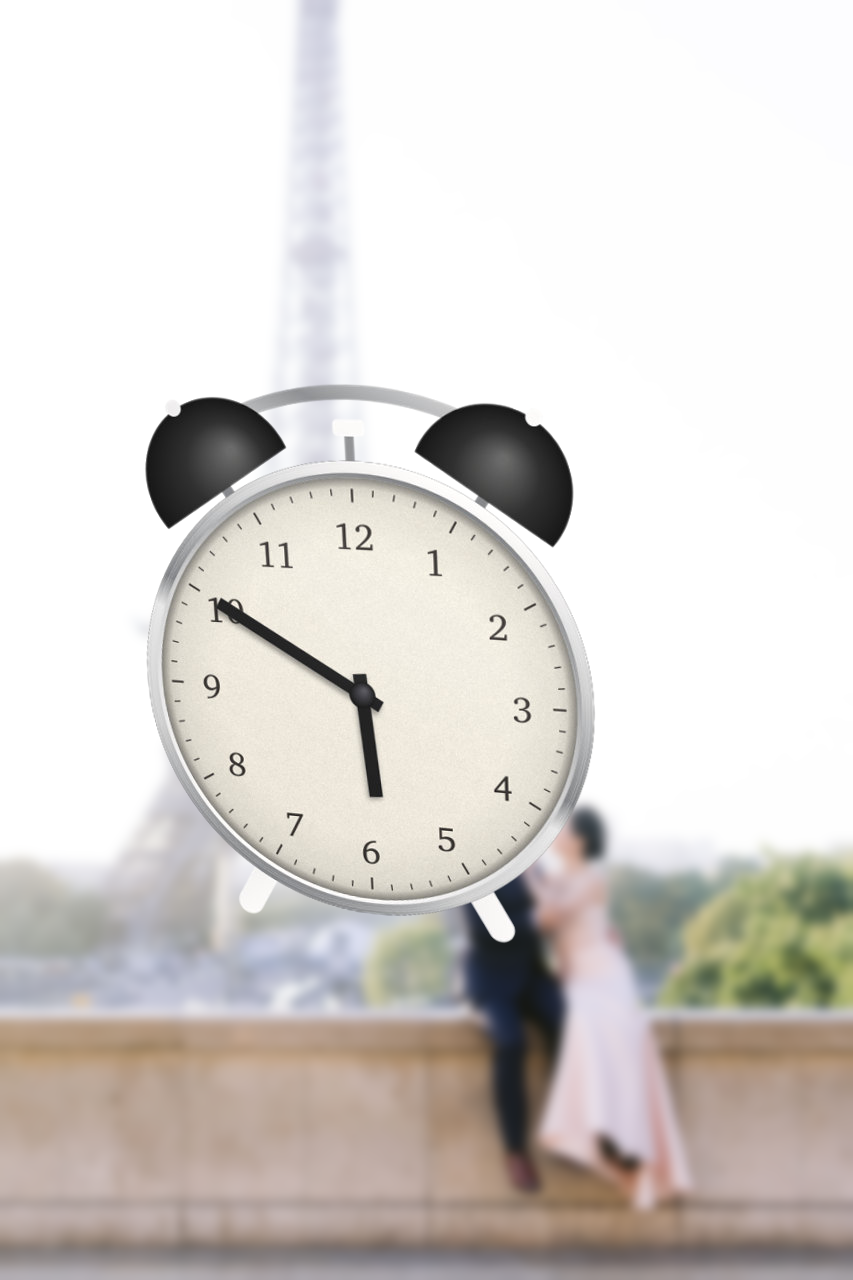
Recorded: h=5 m=50
